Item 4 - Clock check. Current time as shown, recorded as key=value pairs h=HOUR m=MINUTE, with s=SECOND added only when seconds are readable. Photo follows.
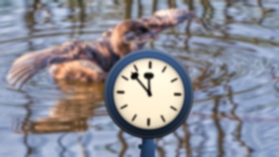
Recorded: h=11 m=53
